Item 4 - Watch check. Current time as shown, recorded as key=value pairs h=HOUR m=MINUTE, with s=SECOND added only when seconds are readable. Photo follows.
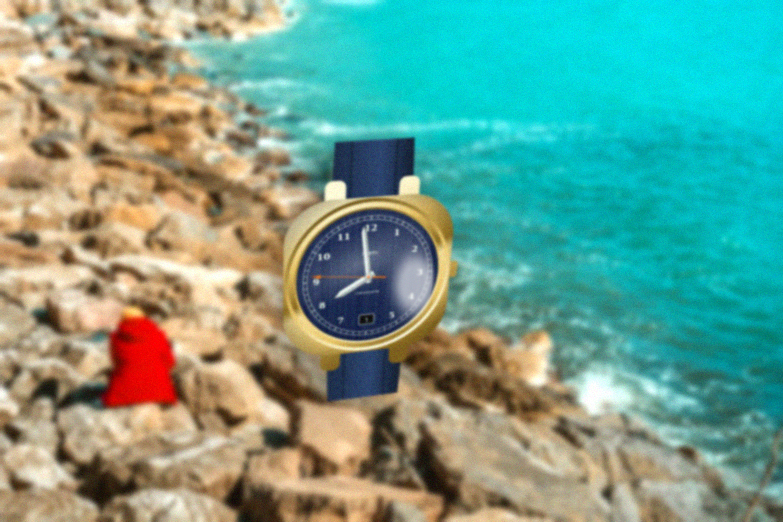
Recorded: h=7 m=58 s=46
